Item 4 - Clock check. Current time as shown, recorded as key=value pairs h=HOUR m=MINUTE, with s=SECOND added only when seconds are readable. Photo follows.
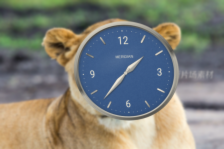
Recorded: h=1 m=37
